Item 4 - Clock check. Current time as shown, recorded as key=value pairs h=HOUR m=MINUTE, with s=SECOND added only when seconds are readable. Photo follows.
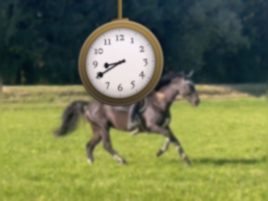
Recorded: h=8 m=40
